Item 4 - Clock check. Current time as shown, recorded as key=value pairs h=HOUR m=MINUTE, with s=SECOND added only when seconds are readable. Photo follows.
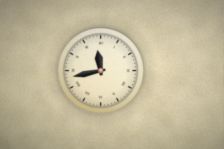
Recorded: h=11 m=43
